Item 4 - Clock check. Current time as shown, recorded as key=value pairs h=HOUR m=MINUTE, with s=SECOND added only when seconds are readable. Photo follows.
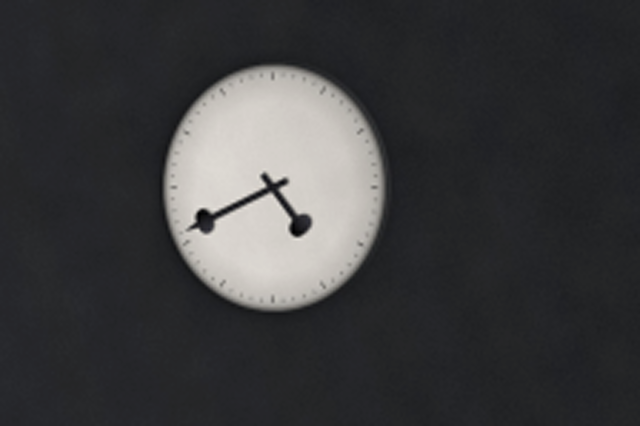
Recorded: h=4 m=41
